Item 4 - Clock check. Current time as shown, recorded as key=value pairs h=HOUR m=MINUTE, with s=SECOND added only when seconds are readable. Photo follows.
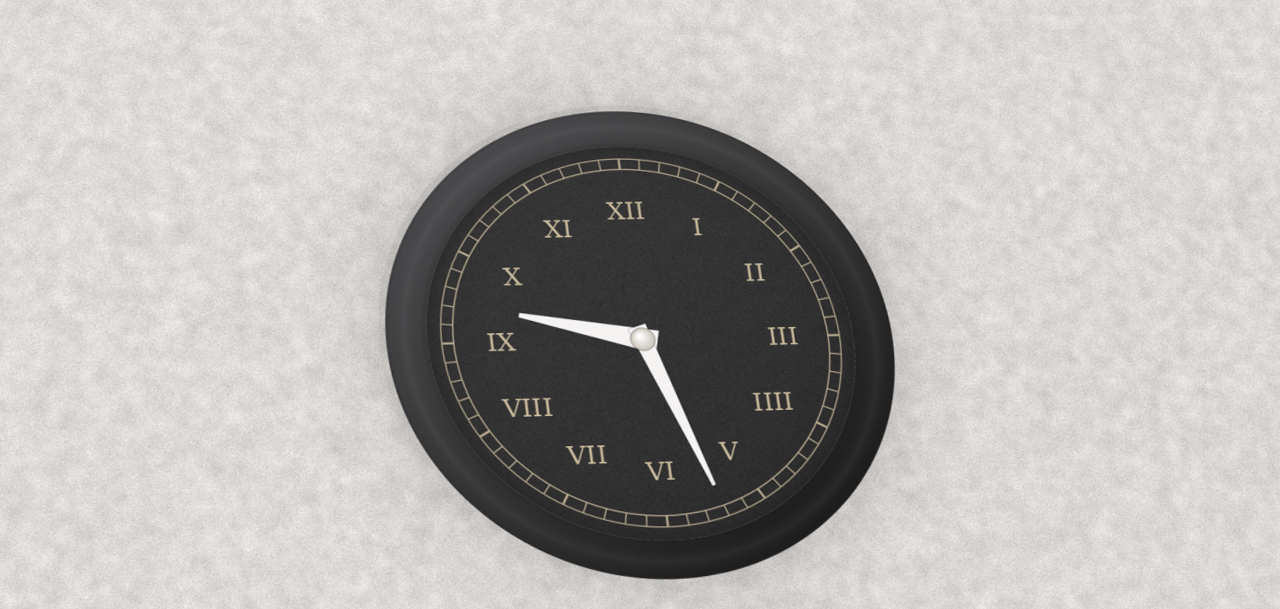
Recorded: h=9 m=27
